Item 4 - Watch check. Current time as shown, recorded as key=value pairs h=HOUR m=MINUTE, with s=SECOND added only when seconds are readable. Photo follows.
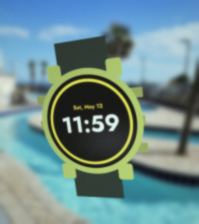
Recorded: h=11 m=59
